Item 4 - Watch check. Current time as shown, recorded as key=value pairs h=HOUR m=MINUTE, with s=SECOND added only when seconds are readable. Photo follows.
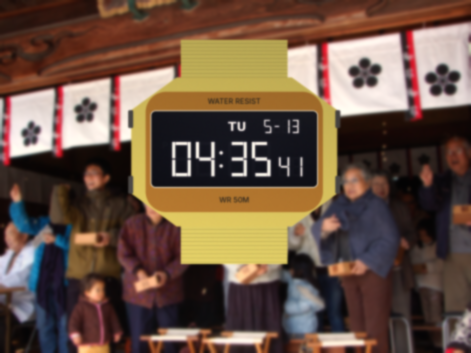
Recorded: h=4 m=35 s=41
